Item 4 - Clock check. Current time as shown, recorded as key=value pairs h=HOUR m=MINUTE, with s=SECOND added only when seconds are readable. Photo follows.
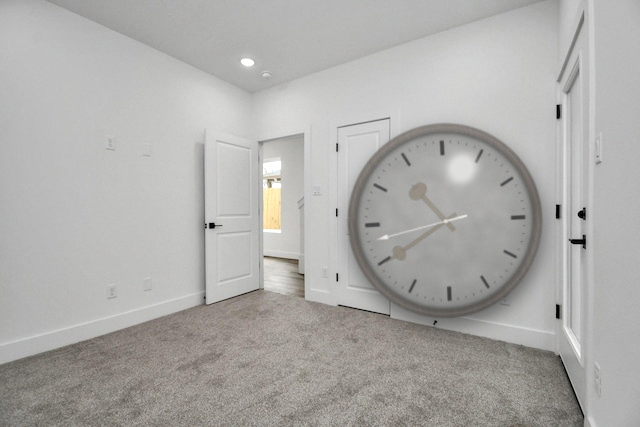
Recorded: h=10 m=39 s=43
